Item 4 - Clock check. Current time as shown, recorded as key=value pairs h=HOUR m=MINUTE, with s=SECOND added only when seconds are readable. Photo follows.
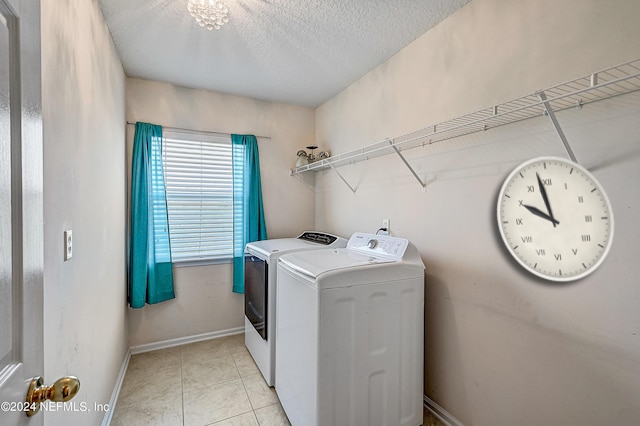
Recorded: h=9 m=58
